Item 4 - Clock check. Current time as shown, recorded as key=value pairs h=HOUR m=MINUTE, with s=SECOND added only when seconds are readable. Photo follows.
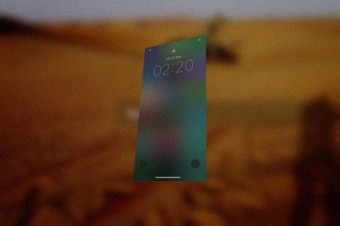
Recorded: h=2 m=20
